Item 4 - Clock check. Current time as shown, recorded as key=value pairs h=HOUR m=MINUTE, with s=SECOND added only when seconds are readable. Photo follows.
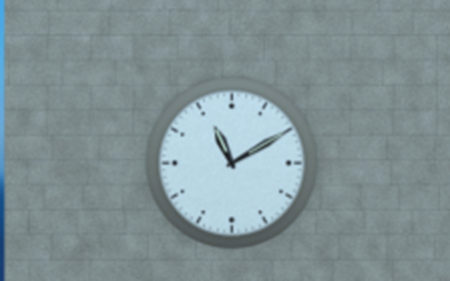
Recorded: h=11 m=10
